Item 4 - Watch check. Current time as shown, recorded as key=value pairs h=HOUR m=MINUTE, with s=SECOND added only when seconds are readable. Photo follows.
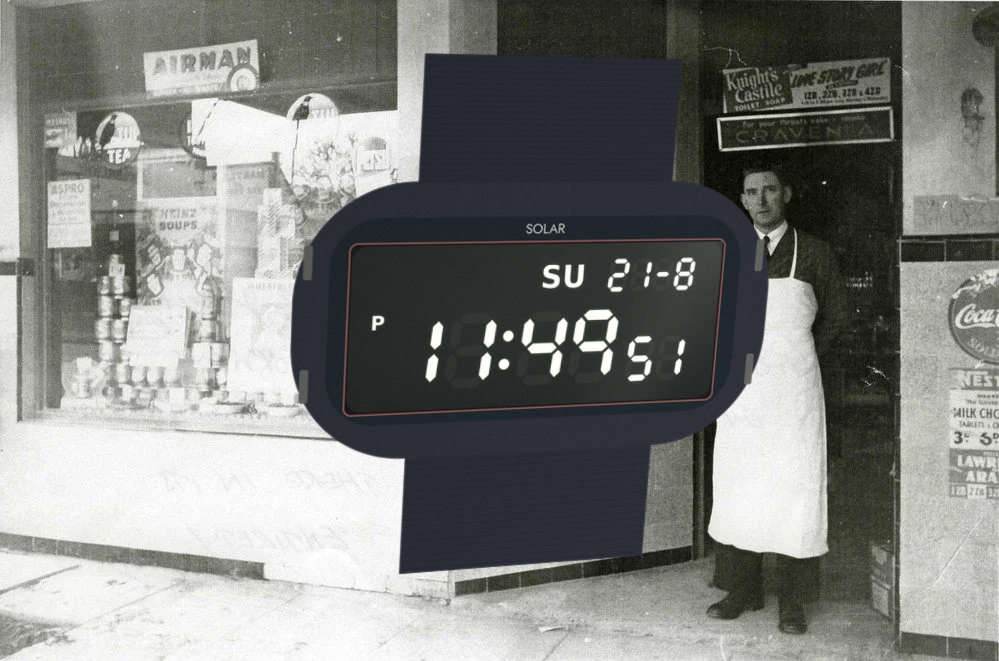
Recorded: h=11 m=49 s=51
